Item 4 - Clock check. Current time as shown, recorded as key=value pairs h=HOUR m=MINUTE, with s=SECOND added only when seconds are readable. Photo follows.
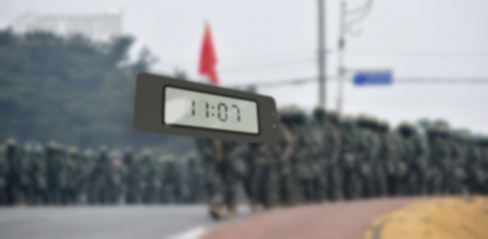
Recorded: h=11 m=7
